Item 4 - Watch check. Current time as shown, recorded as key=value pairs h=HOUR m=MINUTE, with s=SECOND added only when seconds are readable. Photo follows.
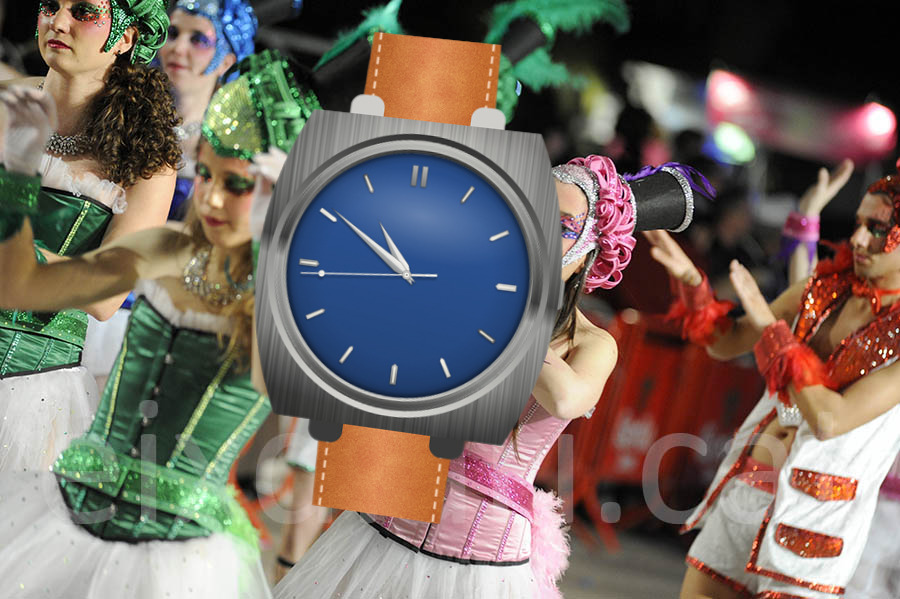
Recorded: h=10 m=50 s=44
